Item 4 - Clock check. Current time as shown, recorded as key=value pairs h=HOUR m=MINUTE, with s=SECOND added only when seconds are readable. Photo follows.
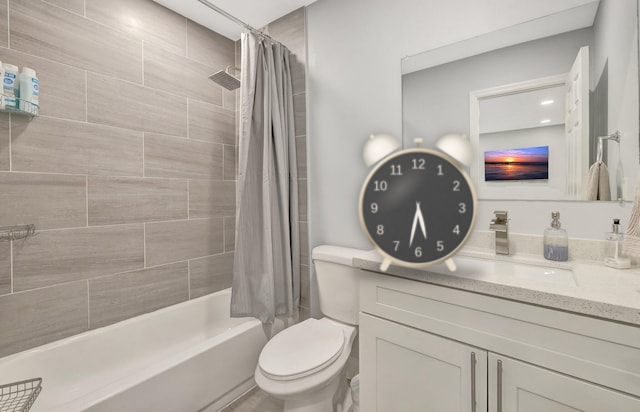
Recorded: h=5 m=32
